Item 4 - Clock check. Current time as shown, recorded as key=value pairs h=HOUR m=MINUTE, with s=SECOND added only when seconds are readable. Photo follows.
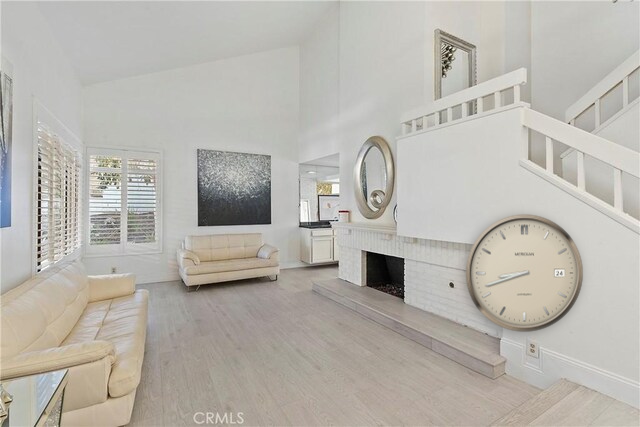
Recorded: h=8 m=42
